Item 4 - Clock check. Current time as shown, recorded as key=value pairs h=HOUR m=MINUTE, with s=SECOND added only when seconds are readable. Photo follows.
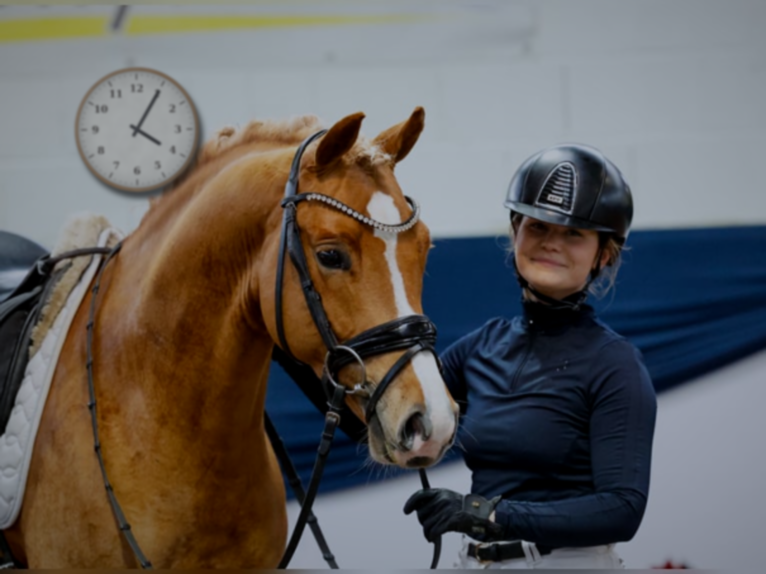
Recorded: h=4 m=5
